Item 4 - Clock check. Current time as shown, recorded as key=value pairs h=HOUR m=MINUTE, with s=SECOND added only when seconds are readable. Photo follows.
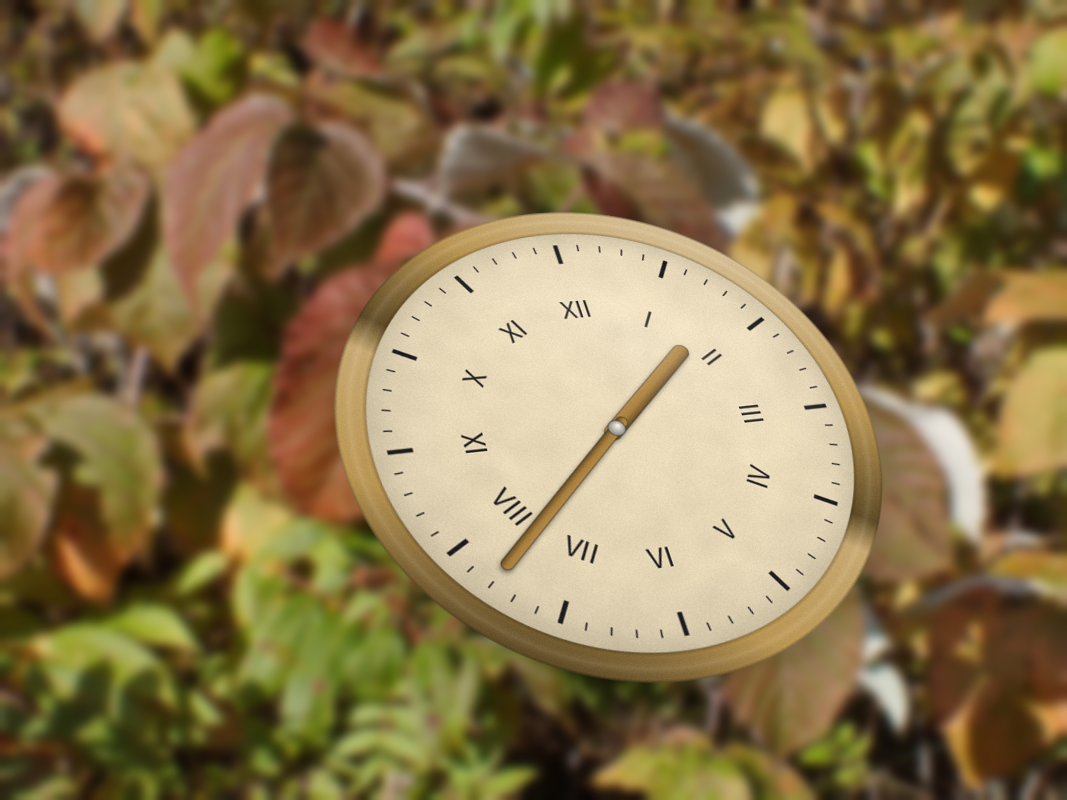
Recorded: h=1 m=38
